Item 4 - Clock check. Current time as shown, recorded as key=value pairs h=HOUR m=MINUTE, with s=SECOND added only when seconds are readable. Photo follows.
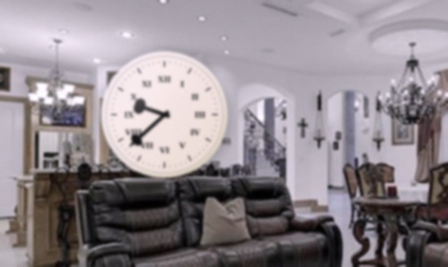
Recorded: h=9 m=38
